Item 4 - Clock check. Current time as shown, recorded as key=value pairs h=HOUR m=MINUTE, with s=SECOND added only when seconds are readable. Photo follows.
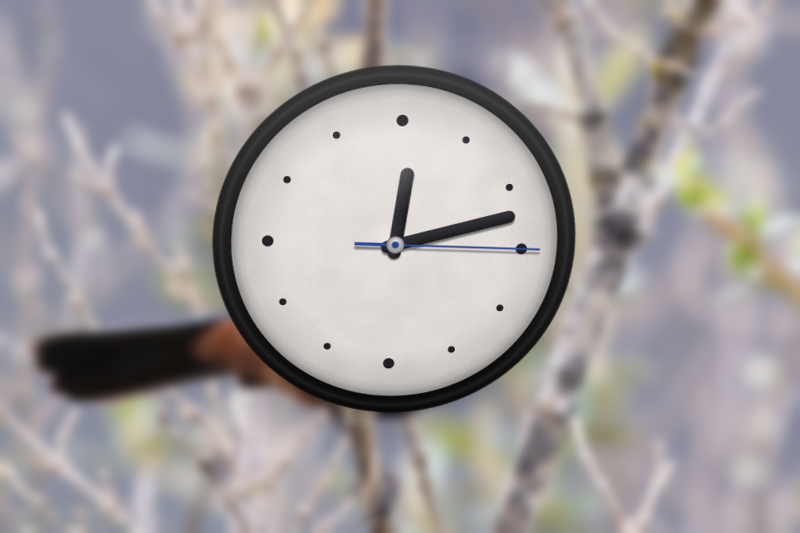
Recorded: h=12 m=12 s=15
